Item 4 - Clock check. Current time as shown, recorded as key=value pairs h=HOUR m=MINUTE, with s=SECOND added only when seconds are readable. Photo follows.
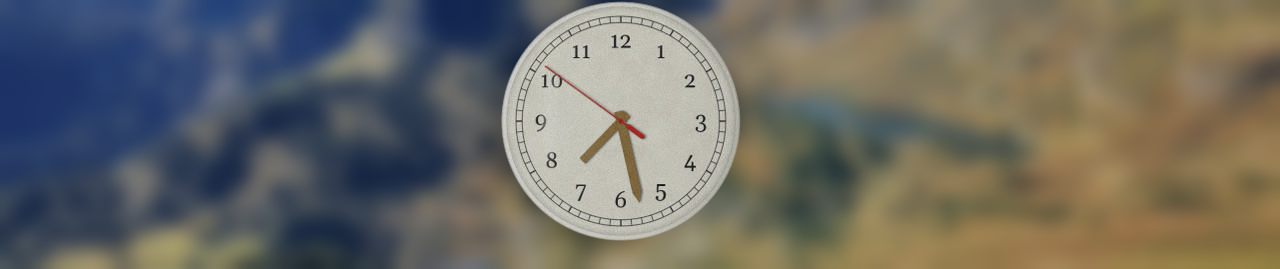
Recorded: h=7 m=27 s=51
